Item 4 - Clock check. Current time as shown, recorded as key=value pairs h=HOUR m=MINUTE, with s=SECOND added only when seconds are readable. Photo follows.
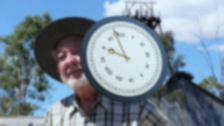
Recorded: h=9 m=58
